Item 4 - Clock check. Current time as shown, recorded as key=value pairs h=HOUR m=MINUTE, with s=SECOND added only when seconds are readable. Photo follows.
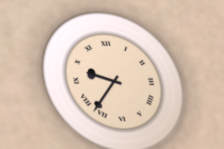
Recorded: h=9 m=37
